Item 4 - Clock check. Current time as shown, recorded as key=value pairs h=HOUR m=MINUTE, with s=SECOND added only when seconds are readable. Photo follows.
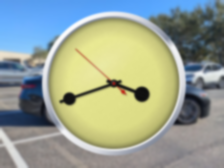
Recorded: h=3 m=41 s=52
